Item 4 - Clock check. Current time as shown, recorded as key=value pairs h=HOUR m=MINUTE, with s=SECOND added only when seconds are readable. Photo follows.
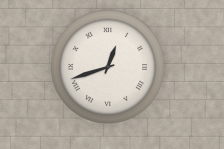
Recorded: h=12 m=42
